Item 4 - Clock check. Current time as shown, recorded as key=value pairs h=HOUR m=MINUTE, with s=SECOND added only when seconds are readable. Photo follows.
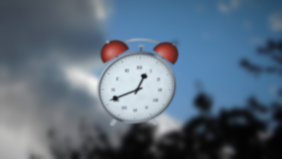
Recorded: h=12 m=41
